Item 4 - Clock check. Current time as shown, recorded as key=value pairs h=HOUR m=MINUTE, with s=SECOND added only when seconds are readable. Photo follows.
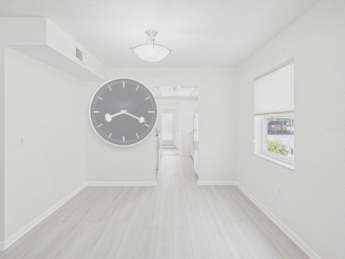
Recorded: h=8 m=19
